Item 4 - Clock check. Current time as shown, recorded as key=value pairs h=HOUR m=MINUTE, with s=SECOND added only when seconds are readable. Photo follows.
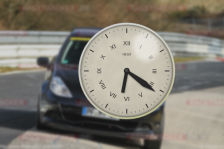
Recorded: h=6 m=21
